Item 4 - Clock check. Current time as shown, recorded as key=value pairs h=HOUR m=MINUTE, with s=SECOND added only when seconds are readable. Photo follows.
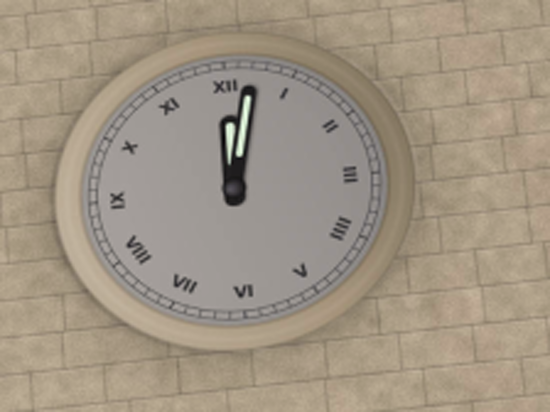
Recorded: h=12 m=2
